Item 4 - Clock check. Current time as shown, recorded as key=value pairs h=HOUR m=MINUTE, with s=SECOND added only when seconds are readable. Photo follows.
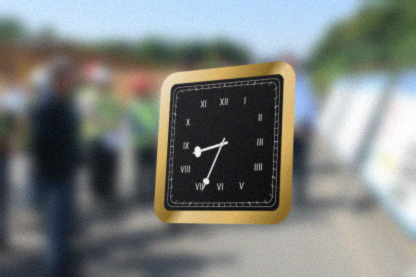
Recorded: h=8 m=34
